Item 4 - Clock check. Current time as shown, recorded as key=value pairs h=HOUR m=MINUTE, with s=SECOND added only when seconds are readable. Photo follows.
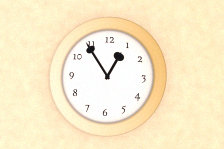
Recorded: h=12 m=54
